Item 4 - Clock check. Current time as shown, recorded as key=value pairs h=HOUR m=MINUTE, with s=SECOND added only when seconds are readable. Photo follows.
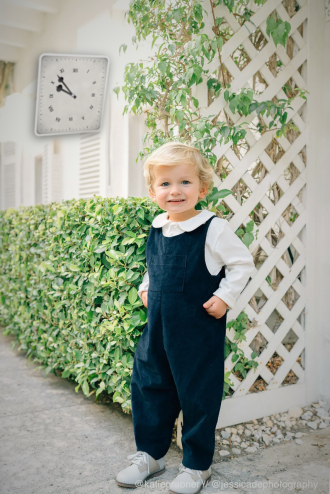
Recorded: h=9 m=53
